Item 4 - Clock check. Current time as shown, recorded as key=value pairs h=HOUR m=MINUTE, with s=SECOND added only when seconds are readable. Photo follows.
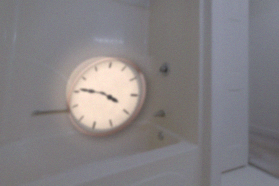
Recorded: h=3 m=46
